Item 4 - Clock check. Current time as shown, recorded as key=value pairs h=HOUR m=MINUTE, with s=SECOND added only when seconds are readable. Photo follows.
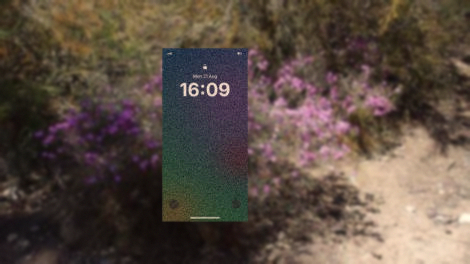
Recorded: h=16 m=9
